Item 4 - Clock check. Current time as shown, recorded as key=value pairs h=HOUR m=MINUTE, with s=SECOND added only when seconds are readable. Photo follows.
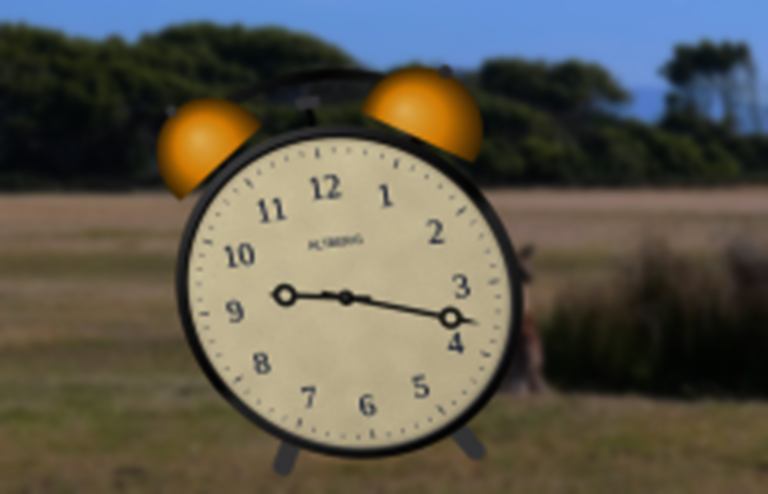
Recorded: h=9 m=18
